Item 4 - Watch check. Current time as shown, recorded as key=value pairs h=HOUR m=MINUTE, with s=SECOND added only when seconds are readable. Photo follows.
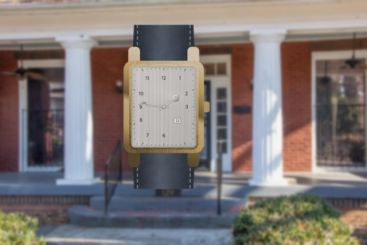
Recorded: h=1 m=46
